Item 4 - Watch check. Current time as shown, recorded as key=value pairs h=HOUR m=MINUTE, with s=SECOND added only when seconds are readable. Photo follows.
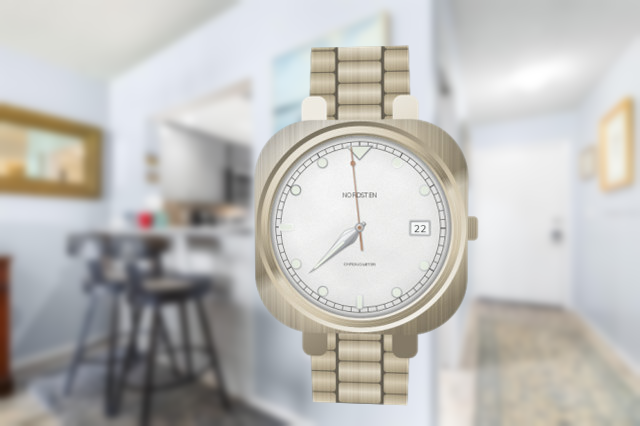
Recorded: h=7 m=37 s=59
